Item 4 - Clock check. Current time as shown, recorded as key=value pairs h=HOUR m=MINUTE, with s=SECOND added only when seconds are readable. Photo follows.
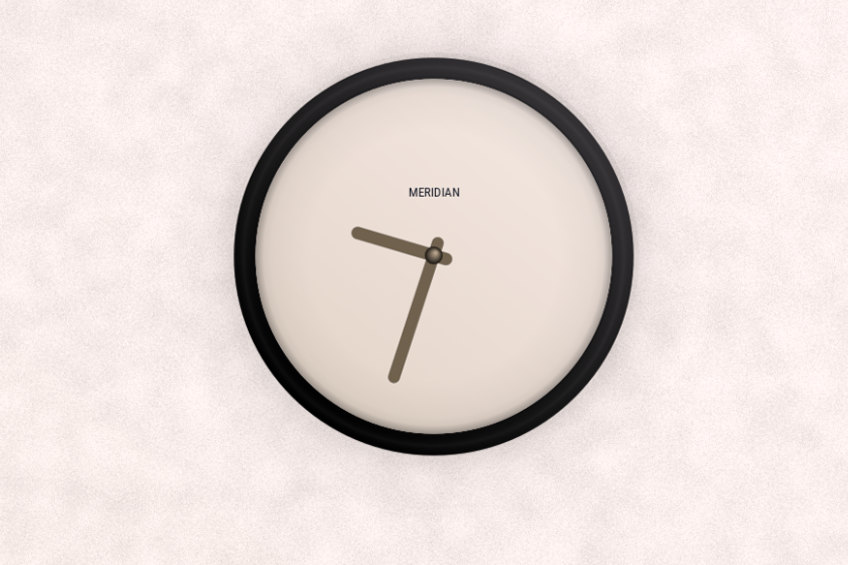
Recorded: h=9 m=33
